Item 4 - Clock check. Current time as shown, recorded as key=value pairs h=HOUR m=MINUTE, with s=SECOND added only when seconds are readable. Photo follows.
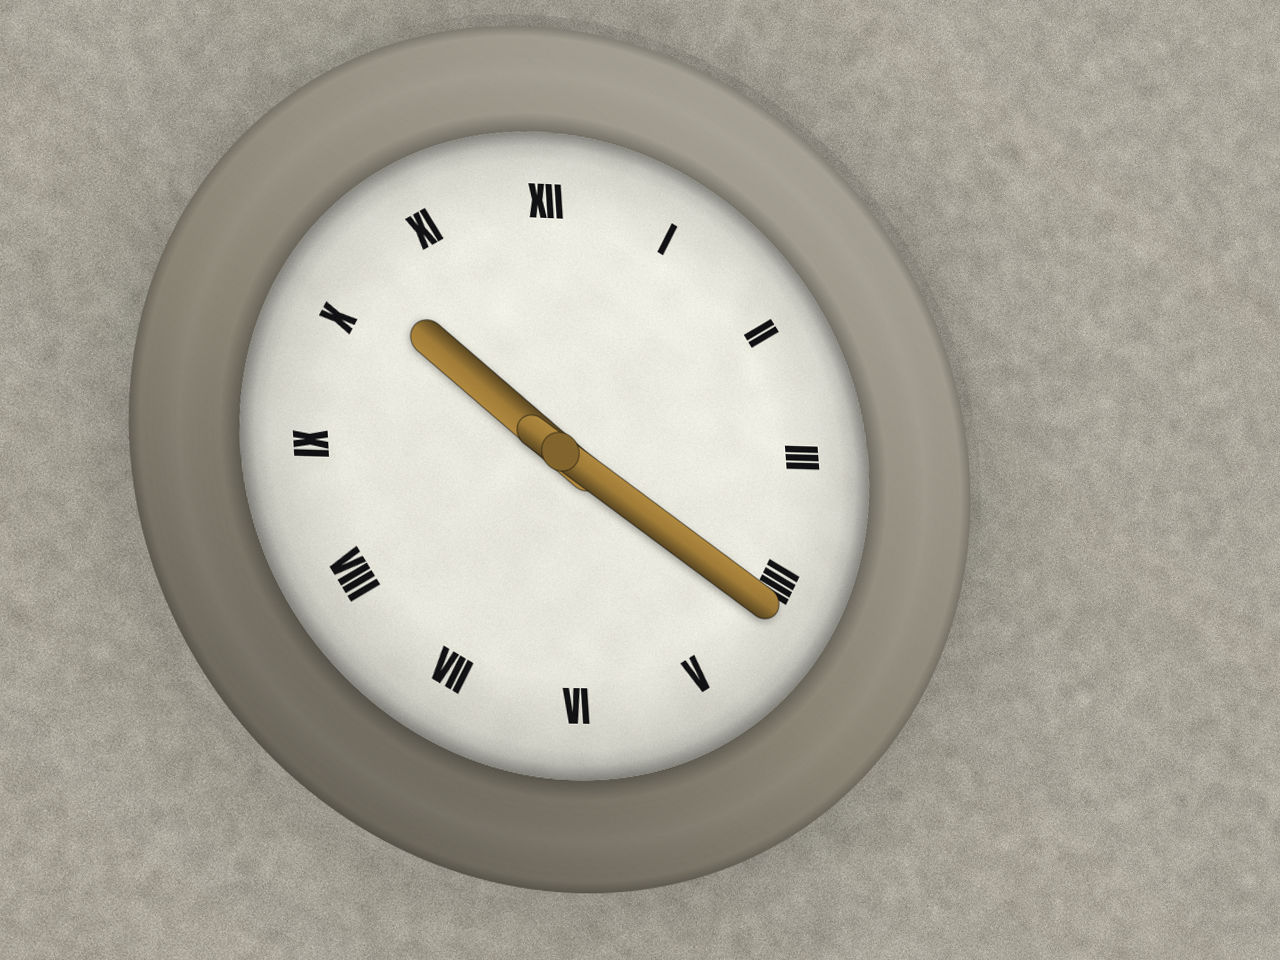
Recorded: h=10 m=21
